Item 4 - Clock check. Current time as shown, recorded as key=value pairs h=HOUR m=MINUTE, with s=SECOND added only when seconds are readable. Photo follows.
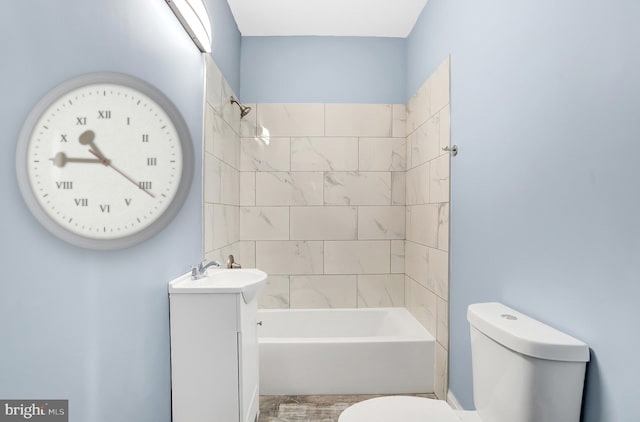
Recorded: h=10 m=45 s=21
